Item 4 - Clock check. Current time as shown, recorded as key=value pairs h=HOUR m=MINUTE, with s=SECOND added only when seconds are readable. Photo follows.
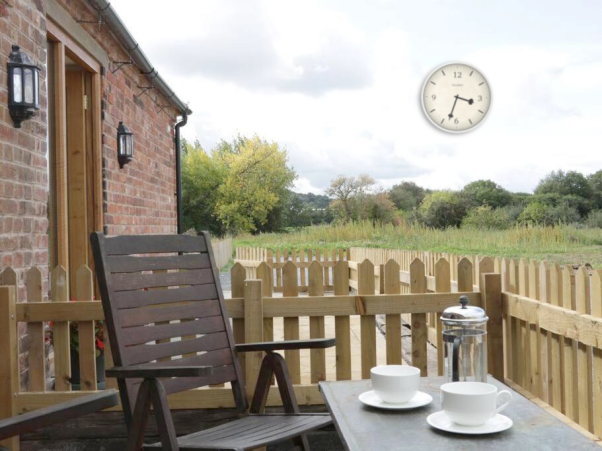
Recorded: h=3 m=33
